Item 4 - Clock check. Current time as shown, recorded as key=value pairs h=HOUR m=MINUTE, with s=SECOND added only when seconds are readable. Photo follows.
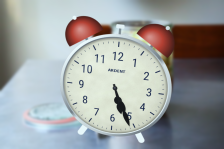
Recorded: h=5 m=26
